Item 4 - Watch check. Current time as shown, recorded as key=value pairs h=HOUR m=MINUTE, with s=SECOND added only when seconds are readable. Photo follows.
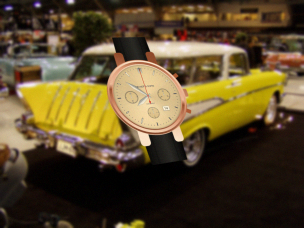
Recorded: h=7 m=52
